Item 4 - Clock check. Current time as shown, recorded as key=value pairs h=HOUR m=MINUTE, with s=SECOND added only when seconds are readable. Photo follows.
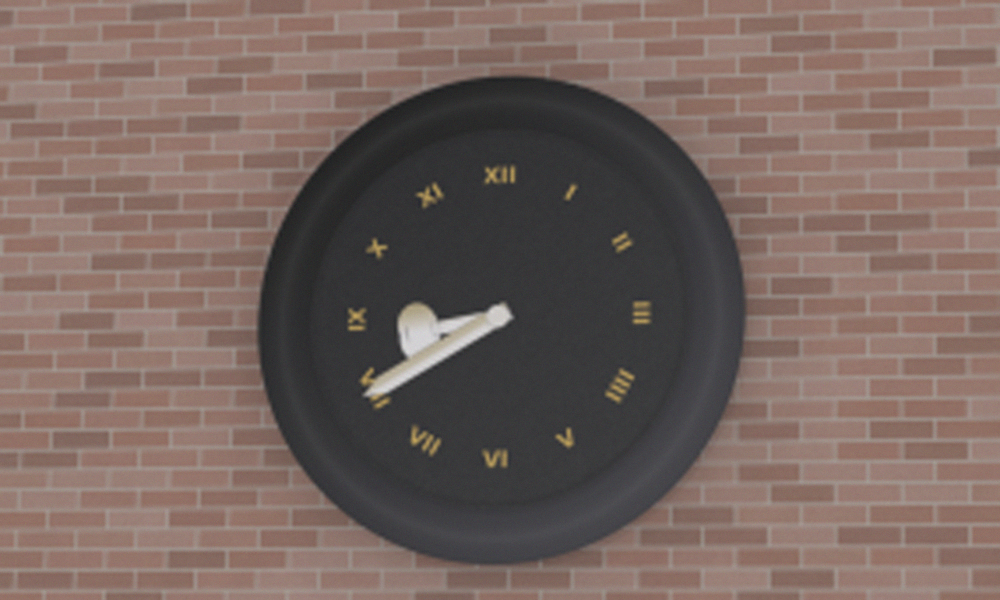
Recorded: h=8 m=40
